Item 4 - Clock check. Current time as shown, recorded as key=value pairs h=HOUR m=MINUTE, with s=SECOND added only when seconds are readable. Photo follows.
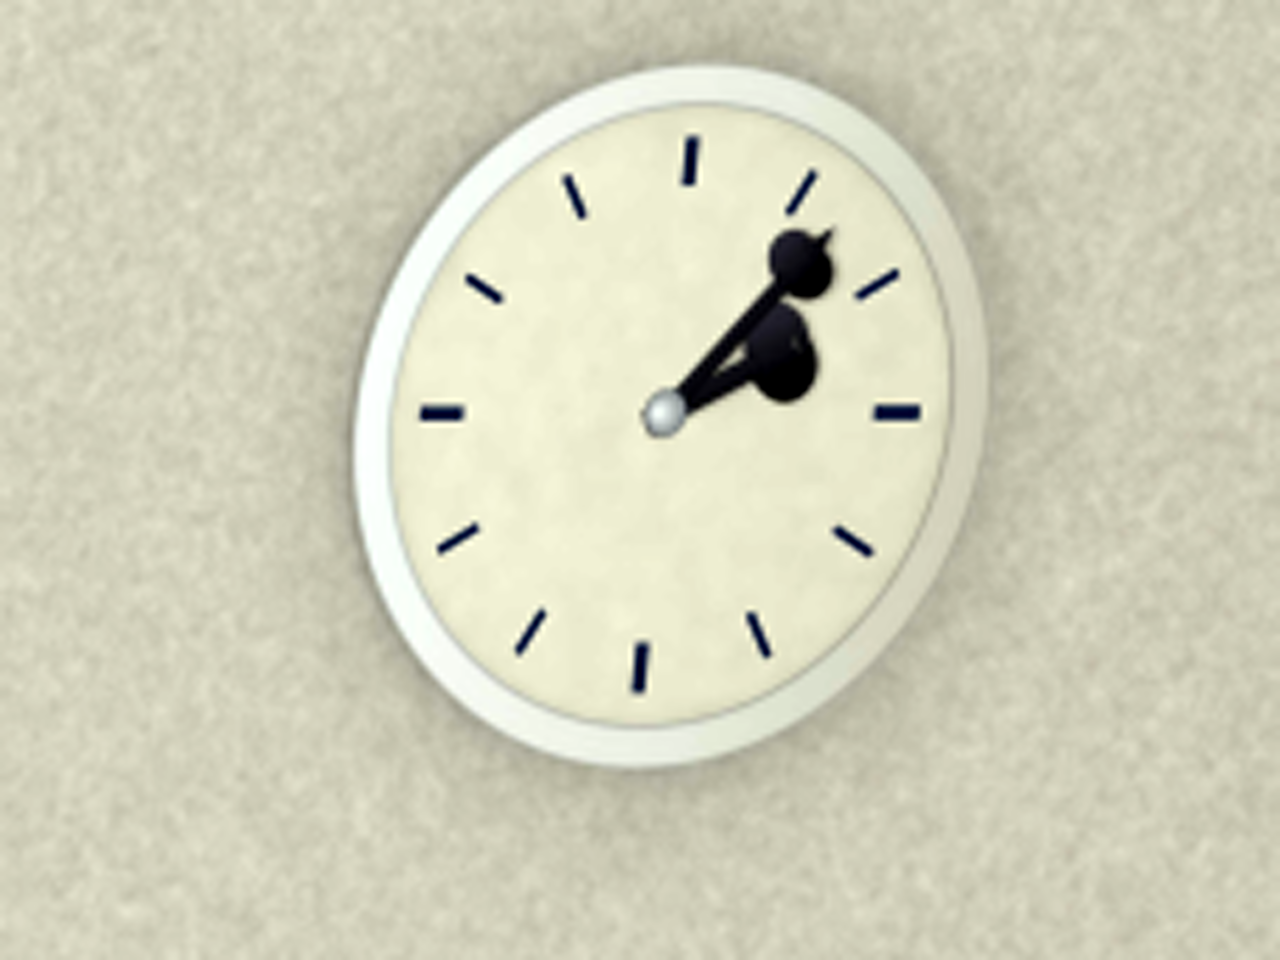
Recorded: h=2 m=7
